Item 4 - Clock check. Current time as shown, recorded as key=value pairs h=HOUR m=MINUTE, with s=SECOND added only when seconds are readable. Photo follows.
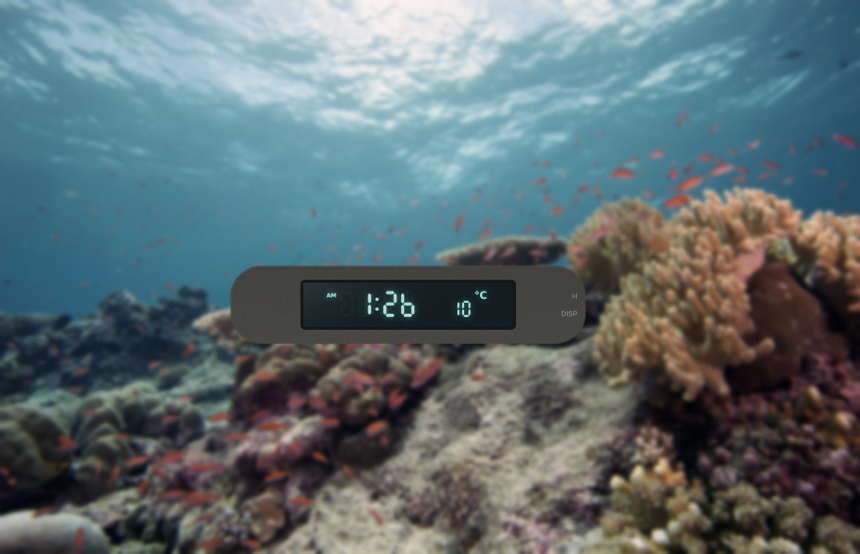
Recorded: h=1 m=26
